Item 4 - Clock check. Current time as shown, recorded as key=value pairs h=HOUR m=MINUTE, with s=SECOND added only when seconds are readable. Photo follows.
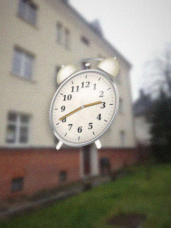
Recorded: h=2 m=41
